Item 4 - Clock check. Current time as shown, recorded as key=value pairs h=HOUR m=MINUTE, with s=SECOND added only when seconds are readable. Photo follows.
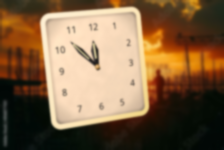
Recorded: h=11 m=53
